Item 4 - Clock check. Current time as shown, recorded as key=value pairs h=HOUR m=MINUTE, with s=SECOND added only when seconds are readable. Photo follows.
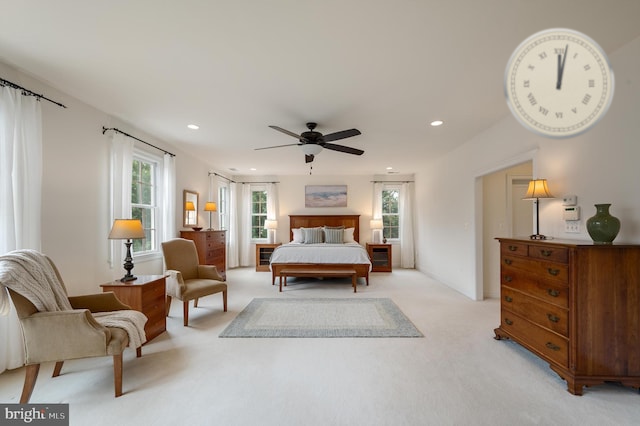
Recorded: h=12 m=2
